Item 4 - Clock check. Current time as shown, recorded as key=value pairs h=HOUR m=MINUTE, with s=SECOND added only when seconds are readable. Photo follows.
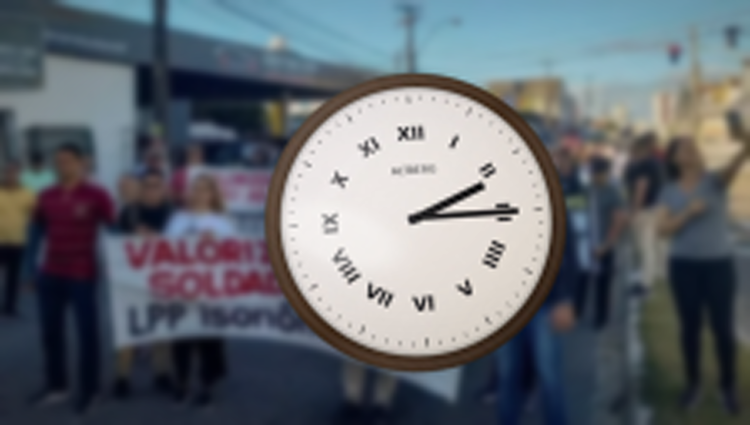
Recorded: h=2 m=15
